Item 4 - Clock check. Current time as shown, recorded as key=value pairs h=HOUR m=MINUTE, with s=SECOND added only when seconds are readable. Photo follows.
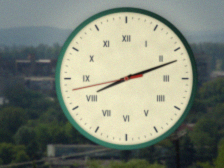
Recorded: h=8 m=11 s=43
